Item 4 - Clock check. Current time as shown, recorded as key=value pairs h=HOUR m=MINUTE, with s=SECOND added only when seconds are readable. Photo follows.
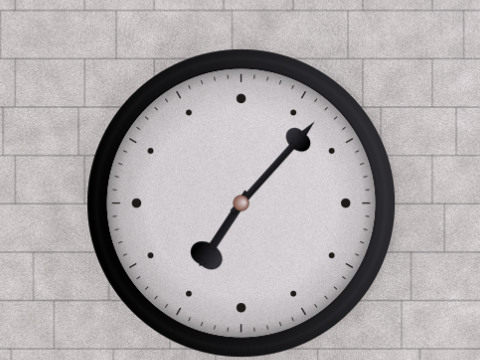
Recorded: h=7 m=7
